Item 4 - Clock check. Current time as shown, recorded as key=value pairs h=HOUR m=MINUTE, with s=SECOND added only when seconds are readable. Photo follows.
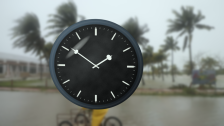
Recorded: h=1 m=51
